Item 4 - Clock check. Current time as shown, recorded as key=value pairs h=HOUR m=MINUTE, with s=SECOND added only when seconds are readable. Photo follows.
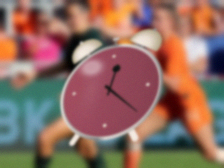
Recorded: h=12 m=22
